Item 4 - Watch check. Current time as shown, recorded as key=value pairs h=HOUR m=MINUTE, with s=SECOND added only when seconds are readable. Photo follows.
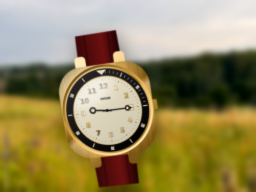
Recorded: h=9 m=15
